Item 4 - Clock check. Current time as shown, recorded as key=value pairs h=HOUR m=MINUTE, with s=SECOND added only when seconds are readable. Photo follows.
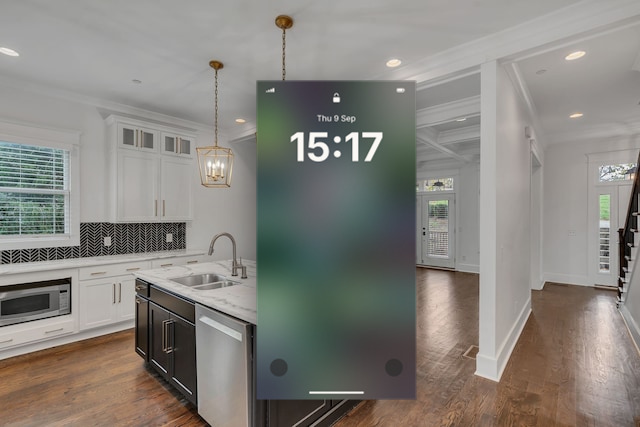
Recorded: h=15 m=17
